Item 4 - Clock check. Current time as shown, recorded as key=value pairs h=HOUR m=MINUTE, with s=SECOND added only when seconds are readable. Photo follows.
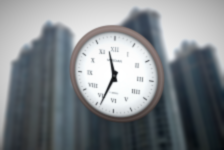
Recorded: h=11 m=34
